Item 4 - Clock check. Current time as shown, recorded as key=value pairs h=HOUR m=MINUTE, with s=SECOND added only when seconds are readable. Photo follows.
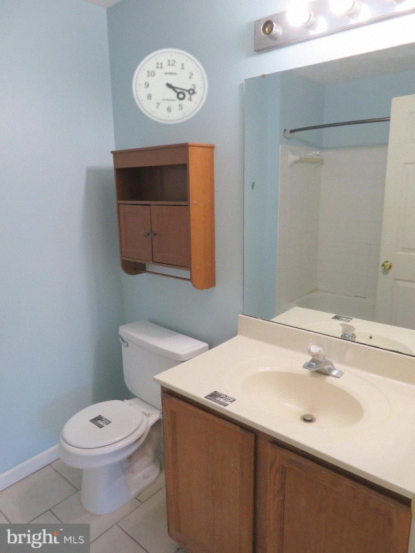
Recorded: h=4 m=17
